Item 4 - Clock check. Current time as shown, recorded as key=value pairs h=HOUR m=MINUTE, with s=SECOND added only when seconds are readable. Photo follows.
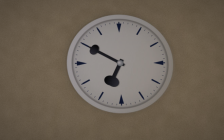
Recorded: h=6 m=50
